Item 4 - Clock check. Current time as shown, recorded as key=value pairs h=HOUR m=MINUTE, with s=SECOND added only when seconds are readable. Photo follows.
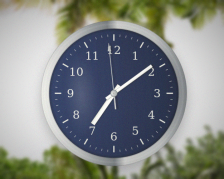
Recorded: h=7 m=8 s=59
